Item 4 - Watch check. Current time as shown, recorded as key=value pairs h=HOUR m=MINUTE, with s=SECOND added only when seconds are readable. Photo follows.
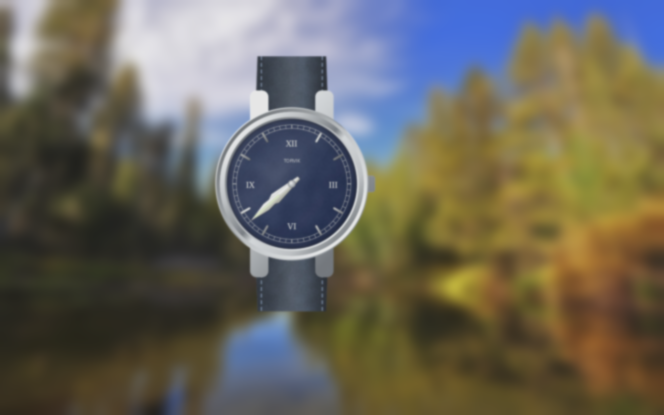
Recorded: h=7 m=38
